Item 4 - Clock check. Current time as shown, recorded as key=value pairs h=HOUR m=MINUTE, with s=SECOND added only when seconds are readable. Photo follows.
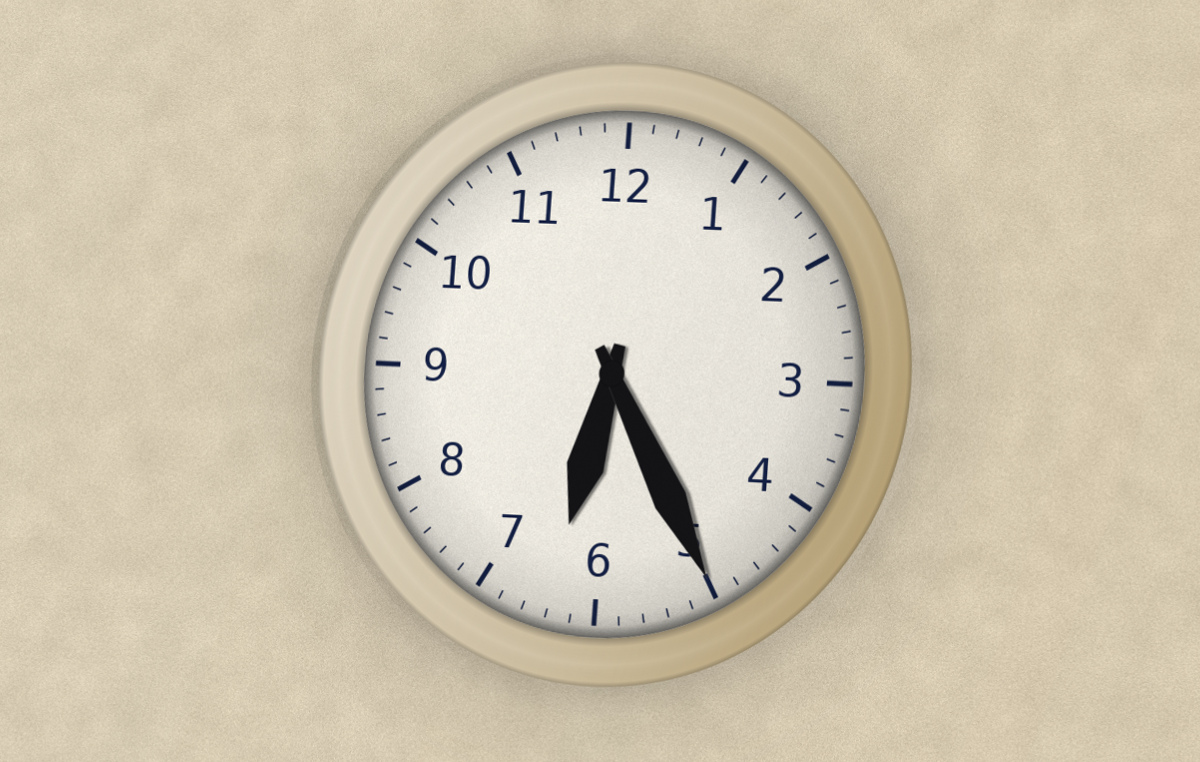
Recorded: h=6 m=25
